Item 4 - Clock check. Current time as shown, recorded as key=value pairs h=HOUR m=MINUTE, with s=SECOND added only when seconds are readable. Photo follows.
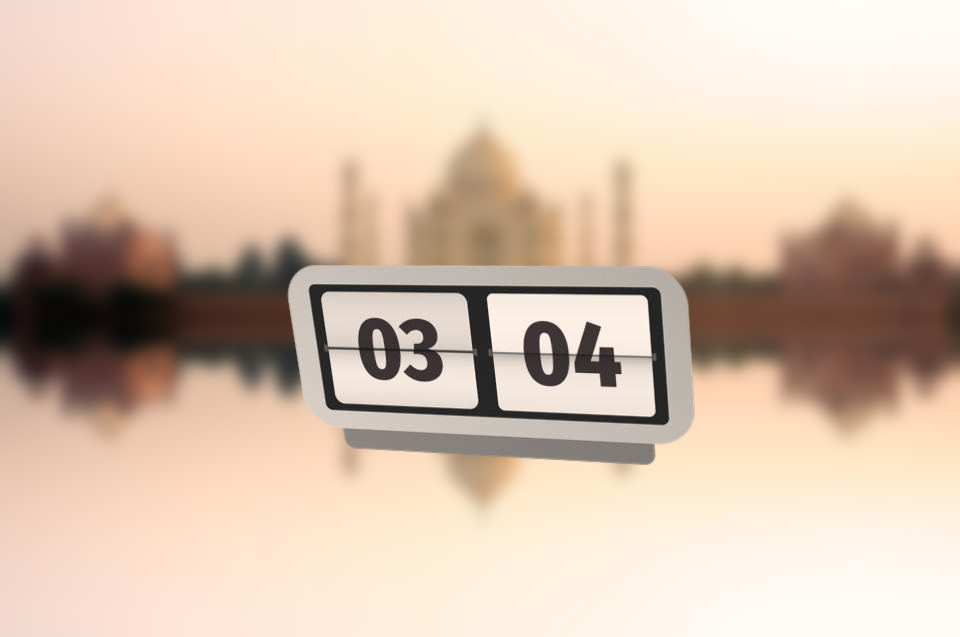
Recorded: h=3 m=4
